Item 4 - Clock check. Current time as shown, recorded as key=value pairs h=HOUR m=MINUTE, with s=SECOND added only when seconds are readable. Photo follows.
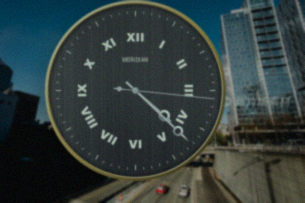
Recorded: h=4 m=22 s=16
